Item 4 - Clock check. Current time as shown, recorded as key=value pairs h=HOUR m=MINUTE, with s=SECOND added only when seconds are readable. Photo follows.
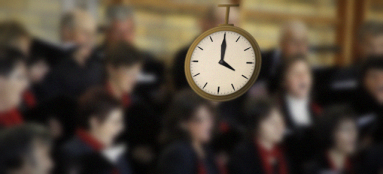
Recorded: h=4 m=0
